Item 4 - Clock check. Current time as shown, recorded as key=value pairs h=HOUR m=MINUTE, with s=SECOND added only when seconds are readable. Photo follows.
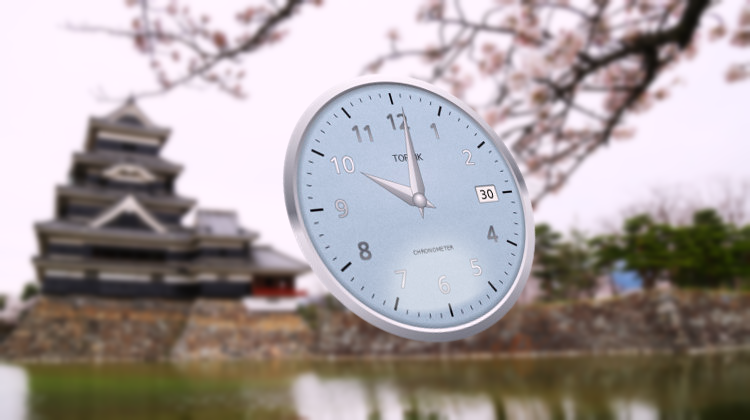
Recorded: h=10 m=1
